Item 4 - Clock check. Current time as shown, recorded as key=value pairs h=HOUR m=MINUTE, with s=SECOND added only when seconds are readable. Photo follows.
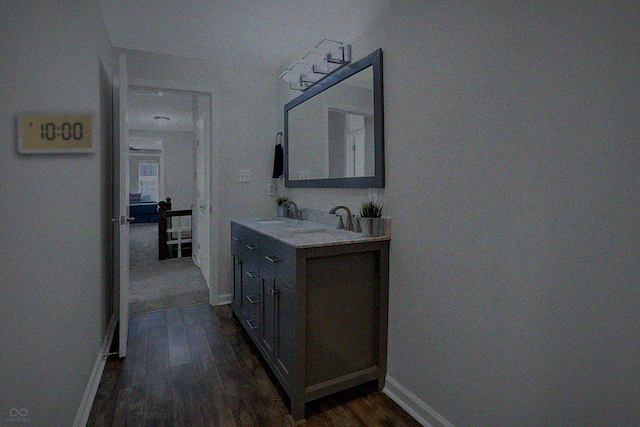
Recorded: h=10 m=0
